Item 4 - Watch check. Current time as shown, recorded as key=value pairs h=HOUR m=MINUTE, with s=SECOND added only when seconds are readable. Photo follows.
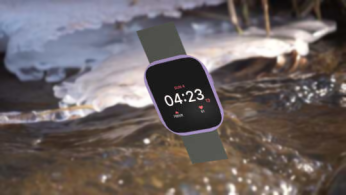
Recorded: h=4 m=23
